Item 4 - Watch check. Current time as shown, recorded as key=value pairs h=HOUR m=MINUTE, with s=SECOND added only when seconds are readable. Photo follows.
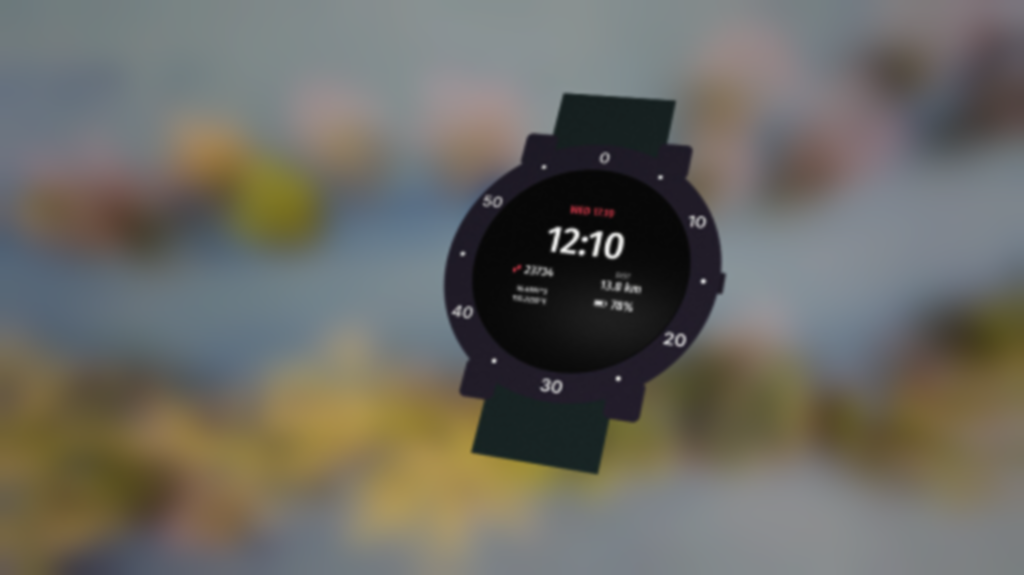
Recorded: h=12 m=10
